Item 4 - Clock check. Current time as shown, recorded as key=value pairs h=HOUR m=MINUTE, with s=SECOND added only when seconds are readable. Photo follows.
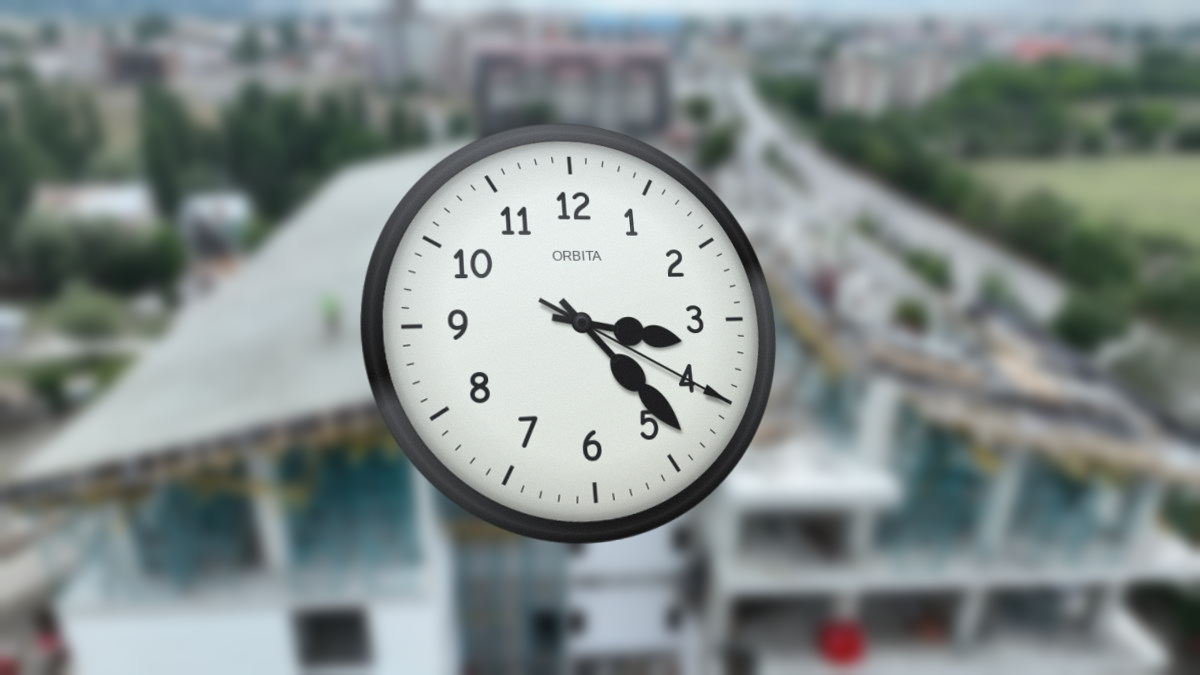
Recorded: h=3 m=23 s=20
